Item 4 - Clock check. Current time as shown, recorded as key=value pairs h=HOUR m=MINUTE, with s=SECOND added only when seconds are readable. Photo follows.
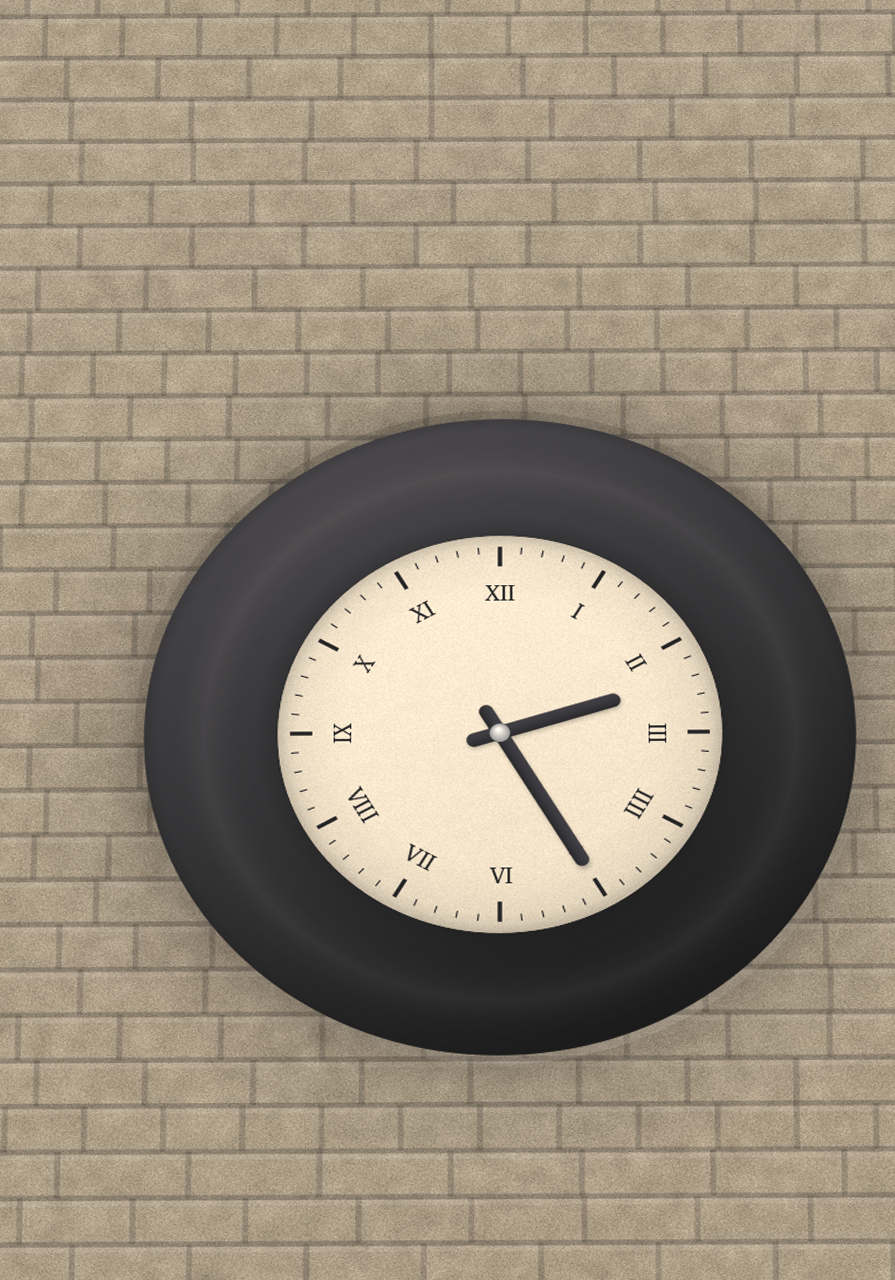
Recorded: h=2 m=25
